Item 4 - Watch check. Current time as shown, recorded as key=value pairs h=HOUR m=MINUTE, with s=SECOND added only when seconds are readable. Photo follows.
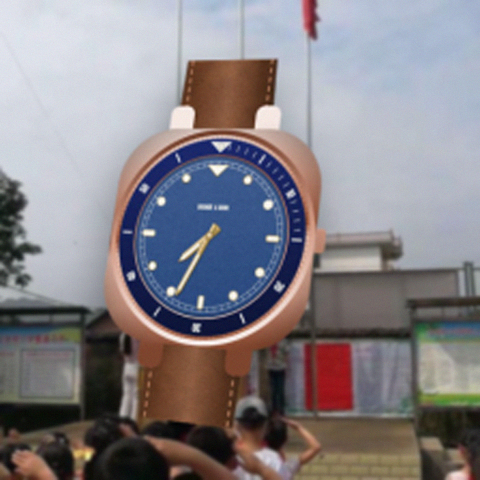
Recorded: h=7 m=34
